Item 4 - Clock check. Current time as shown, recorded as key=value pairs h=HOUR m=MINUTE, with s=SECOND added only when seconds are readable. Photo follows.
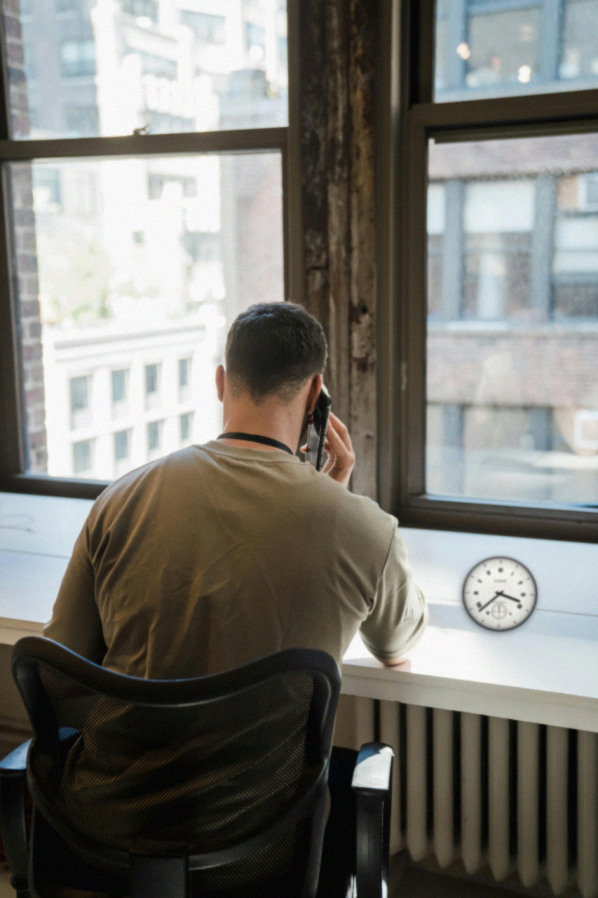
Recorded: h=3 m=38
